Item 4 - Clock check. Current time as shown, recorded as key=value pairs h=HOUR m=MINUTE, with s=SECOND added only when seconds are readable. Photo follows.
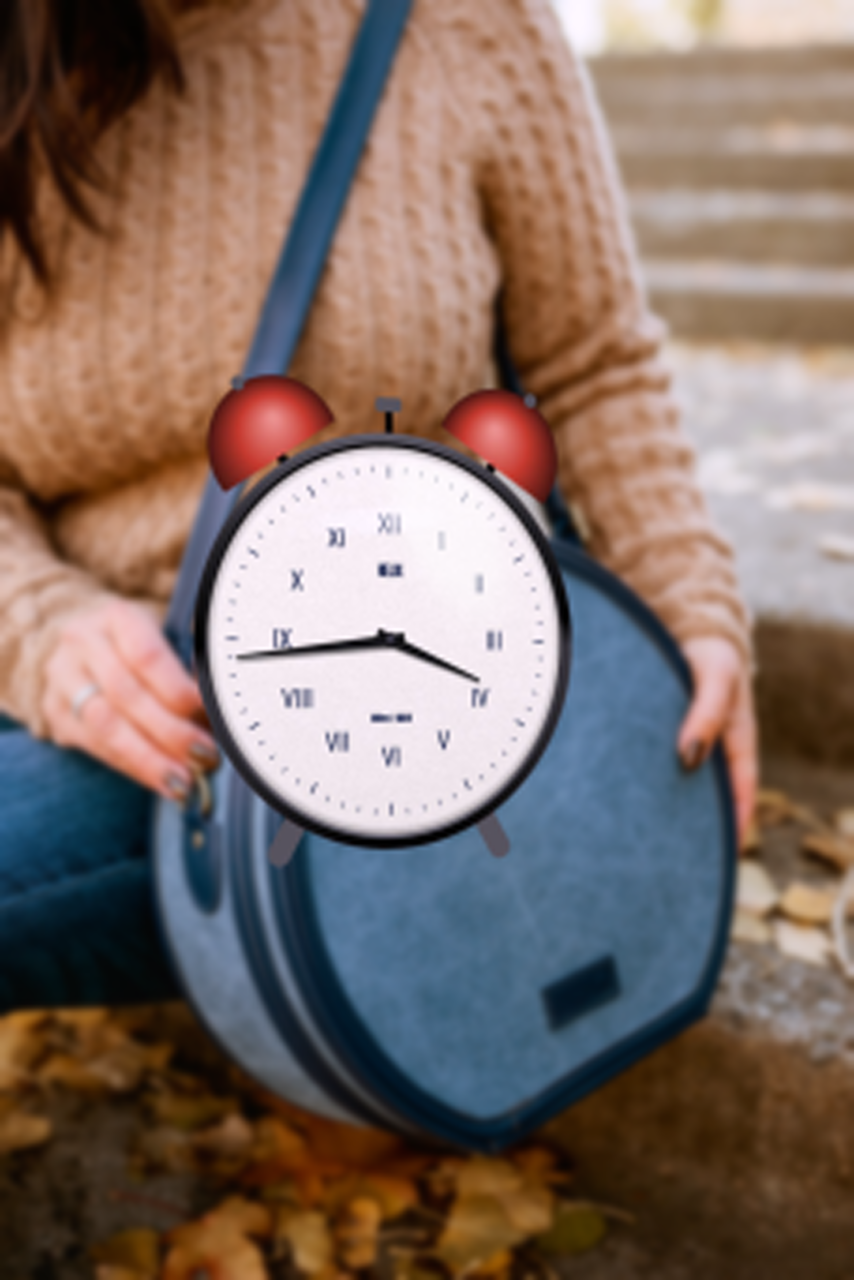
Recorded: h=3 m=44
